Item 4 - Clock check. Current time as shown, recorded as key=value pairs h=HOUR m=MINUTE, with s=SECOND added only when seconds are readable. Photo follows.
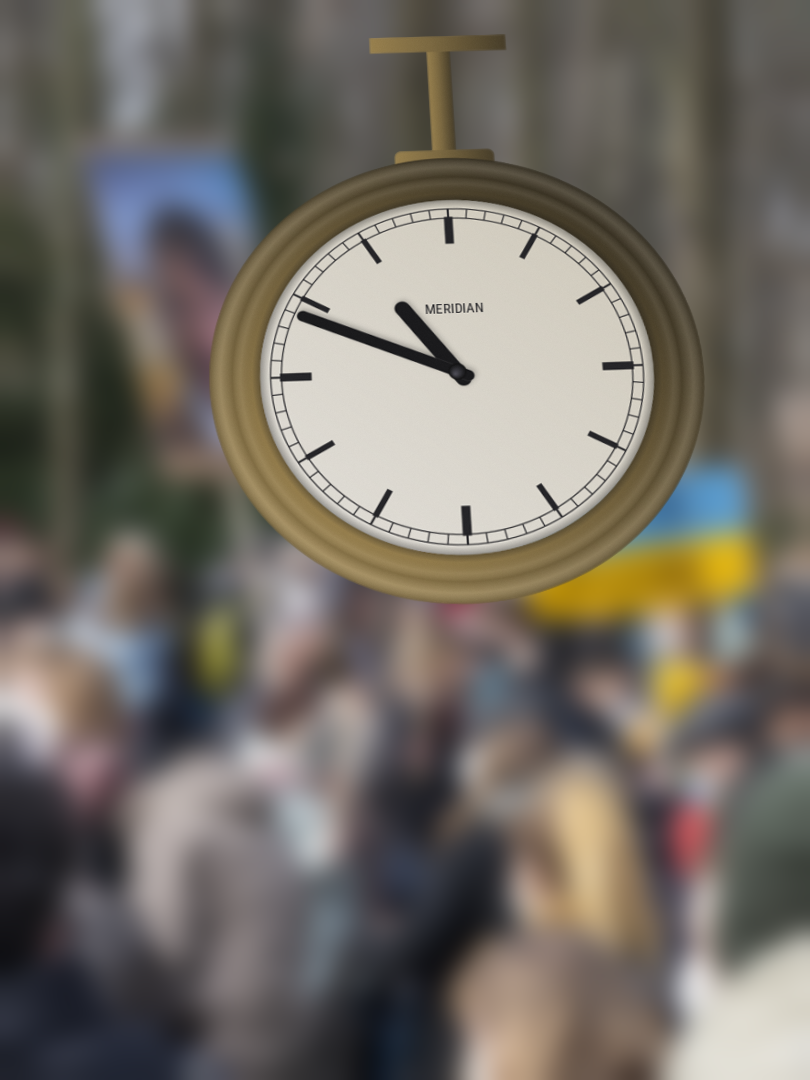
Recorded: h=10 m=49
